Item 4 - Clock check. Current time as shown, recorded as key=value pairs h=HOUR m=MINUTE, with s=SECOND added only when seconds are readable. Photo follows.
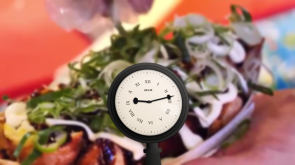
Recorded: h=9 m=13
